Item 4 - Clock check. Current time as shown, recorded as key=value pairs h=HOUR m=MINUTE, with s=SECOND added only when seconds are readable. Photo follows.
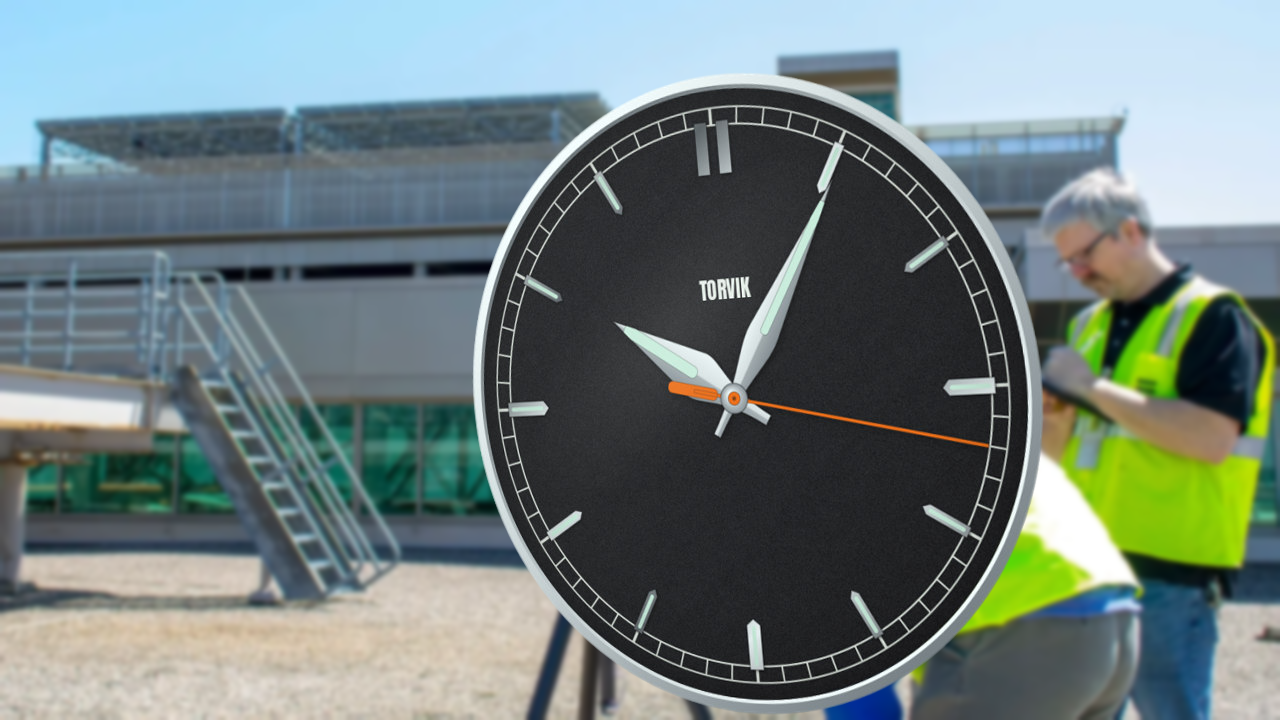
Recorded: h=10 m=5 s=17
